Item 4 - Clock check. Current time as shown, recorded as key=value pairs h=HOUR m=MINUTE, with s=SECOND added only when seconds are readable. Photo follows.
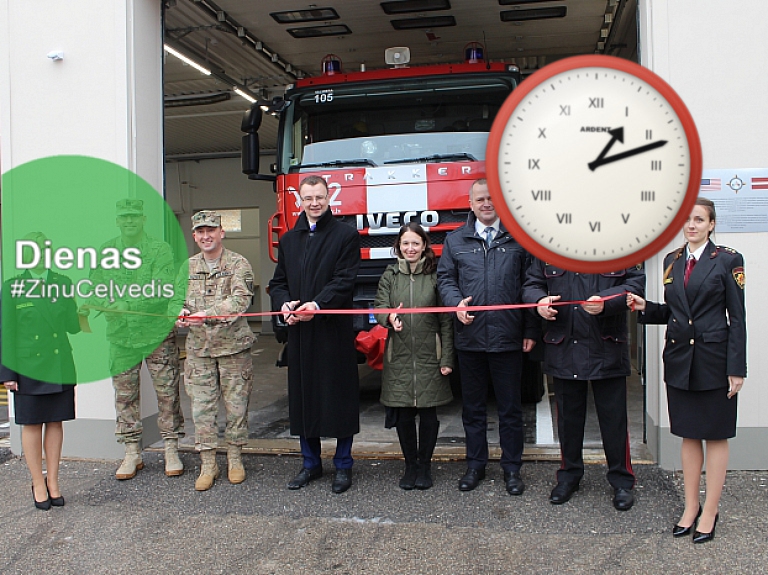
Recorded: h=1 m=12
